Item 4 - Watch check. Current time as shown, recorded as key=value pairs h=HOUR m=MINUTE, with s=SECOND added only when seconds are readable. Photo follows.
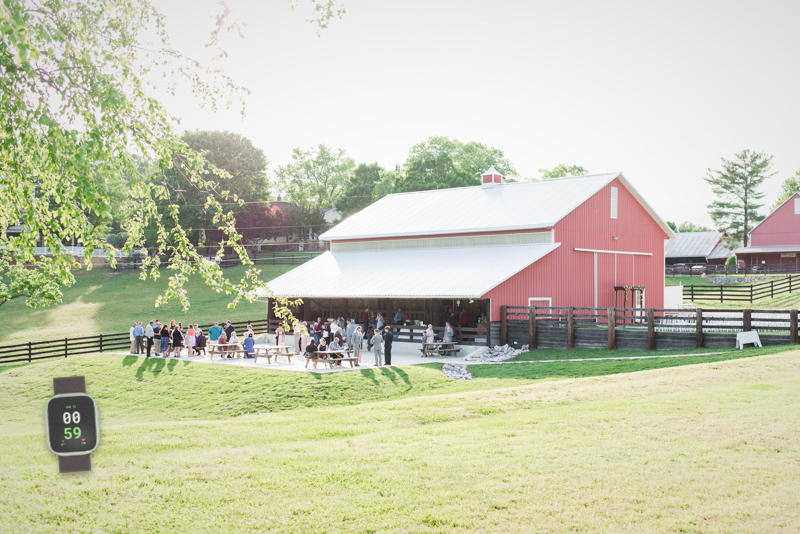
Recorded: h=0 m=59
